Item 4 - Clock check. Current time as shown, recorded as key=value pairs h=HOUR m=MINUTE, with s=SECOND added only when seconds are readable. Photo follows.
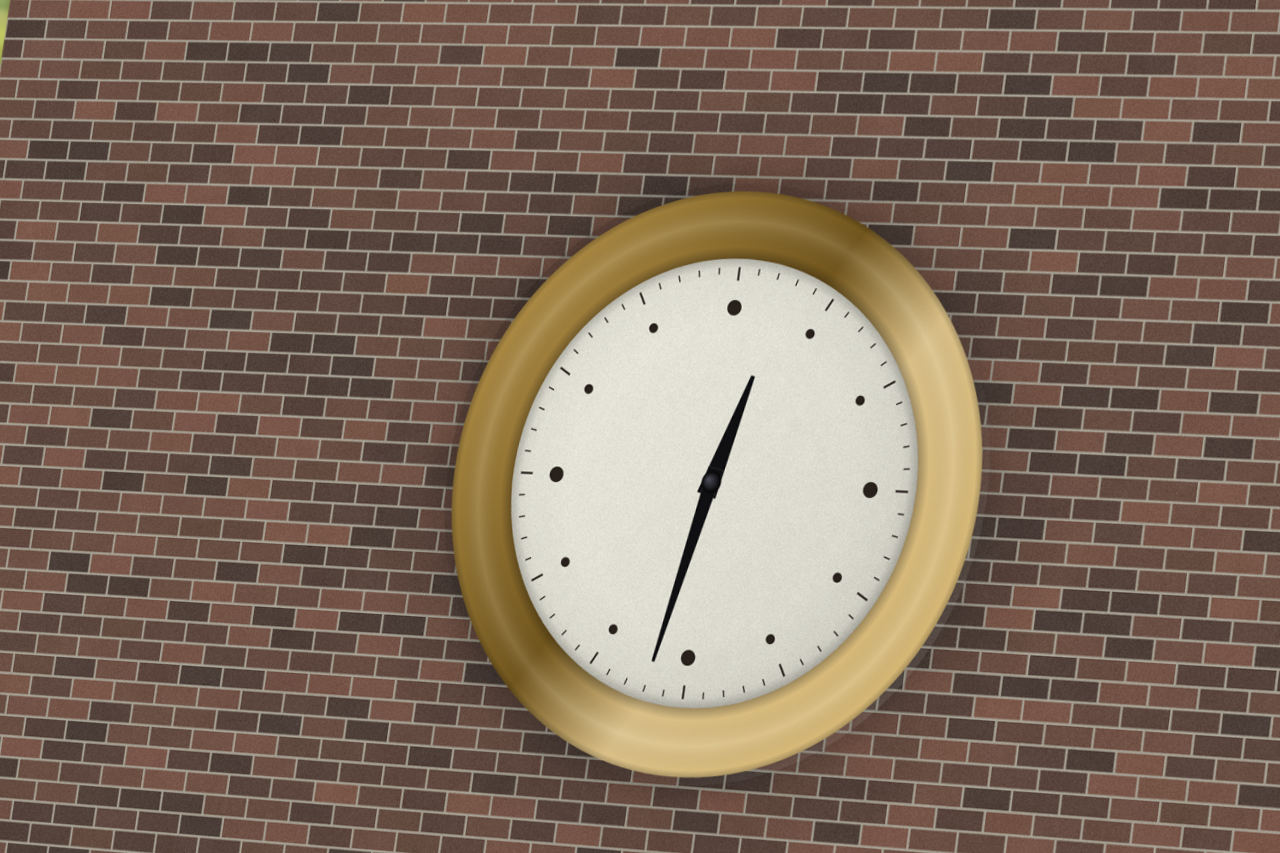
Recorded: h=12 m=32
